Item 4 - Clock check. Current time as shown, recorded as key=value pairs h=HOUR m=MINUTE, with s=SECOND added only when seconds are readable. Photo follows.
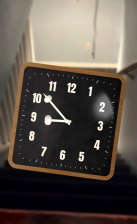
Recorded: h=8 m=52
